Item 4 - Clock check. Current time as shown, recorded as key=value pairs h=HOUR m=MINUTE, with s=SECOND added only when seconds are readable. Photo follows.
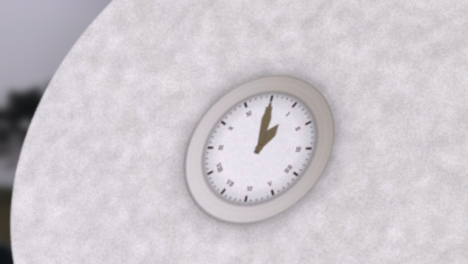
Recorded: h=1 m=0
